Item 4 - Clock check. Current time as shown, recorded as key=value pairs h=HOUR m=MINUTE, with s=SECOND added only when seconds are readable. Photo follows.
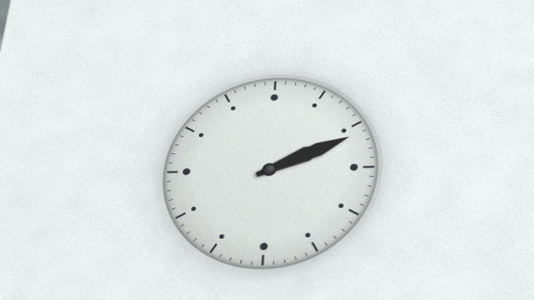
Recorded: h=2 m=11
